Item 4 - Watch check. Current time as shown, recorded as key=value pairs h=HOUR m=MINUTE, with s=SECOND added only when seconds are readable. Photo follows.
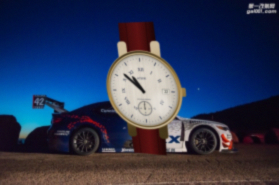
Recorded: h=10 m=52
